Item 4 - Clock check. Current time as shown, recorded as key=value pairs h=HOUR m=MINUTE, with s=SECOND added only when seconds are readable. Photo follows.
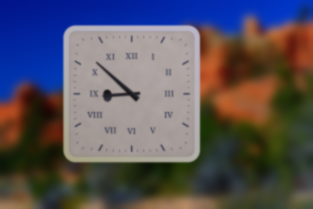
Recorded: h=8 m=52
